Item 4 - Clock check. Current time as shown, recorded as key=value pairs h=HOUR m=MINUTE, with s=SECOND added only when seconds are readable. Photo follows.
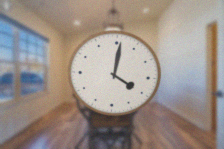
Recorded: h=4 m=1
